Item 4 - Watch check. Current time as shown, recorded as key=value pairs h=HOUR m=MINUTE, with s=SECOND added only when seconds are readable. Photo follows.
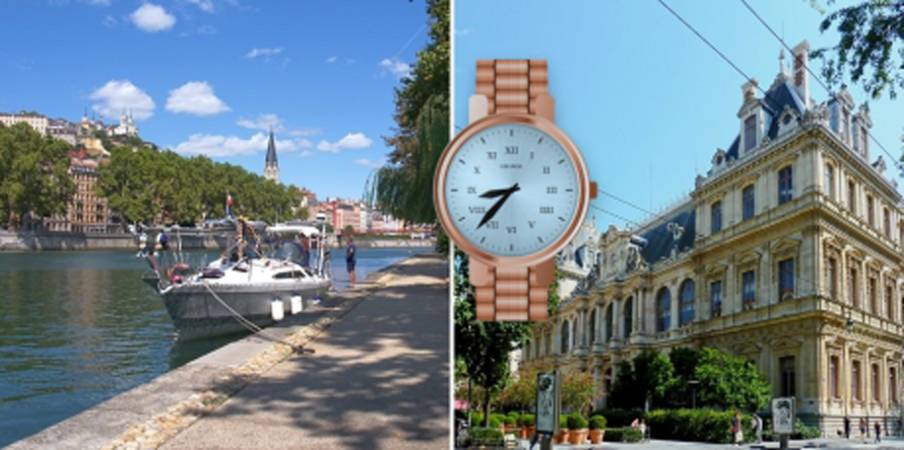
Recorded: h=8 m=37
